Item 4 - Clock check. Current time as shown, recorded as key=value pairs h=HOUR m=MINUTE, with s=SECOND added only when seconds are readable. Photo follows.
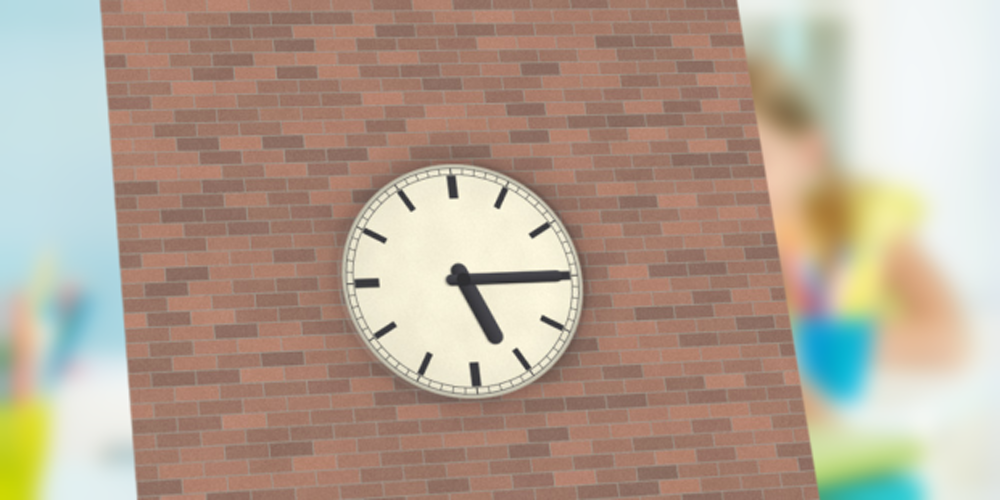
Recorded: h=5 m=15
